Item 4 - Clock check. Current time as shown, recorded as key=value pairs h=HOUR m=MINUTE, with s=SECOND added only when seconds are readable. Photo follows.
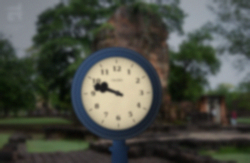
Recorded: h=9 m=48
